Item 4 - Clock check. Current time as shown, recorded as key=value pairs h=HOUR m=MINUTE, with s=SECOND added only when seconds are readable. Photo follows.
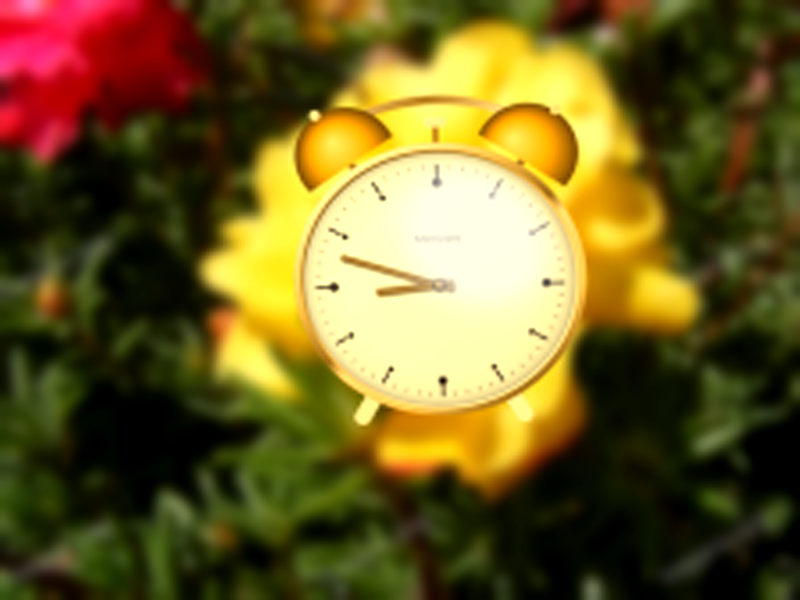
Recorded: h=8 m=48
